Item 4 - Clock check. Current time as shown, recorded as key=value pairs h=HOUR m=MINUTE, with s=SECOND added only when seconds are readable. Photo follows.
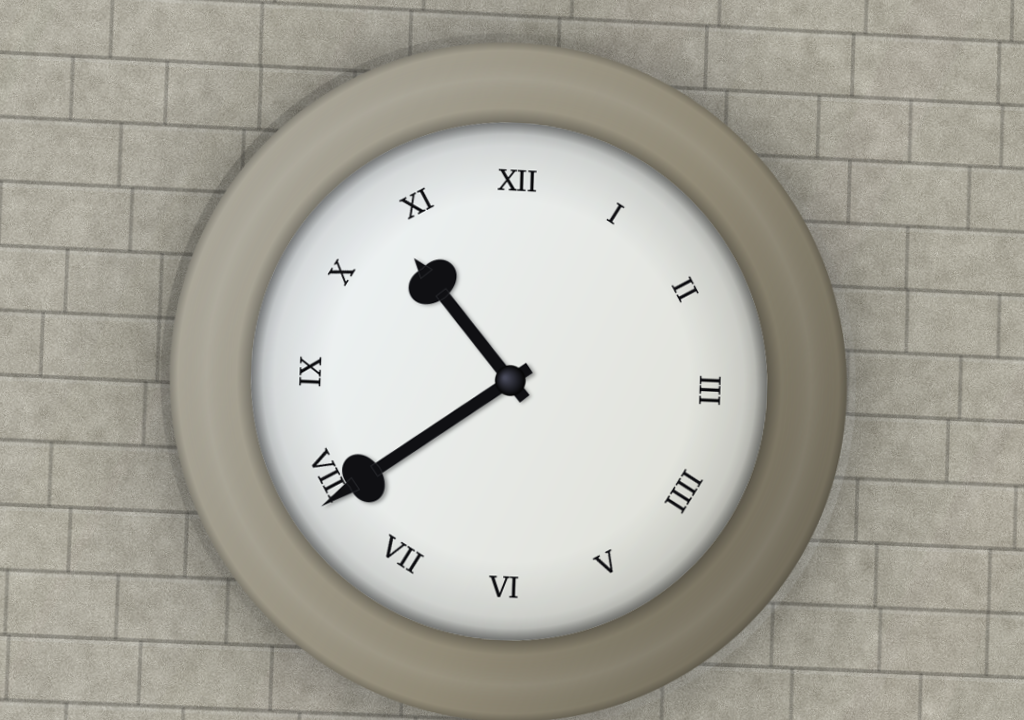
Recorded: h=10 m=39
